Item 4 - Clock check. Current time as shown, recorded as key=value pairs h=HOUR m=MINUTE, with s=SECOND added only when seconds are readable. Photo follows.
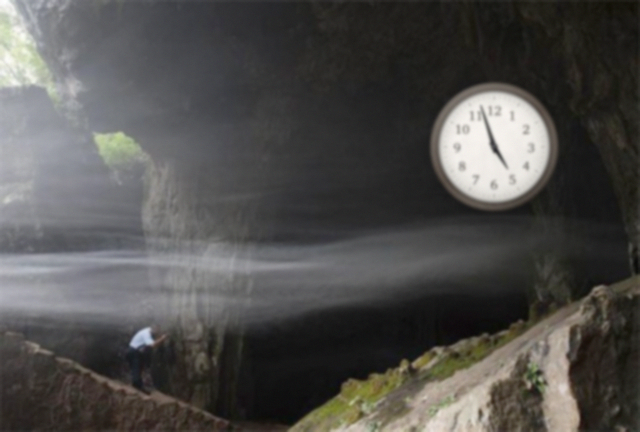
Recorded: h=4 m=57
